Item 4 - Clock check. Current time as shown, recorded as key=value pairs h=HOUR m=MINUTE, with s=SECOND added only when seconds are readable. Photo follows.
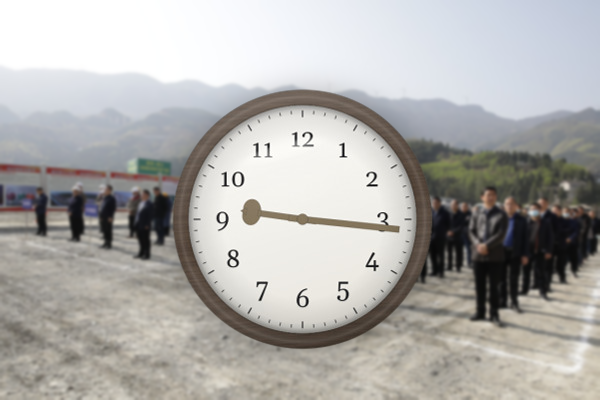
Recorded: h=9 m=16
